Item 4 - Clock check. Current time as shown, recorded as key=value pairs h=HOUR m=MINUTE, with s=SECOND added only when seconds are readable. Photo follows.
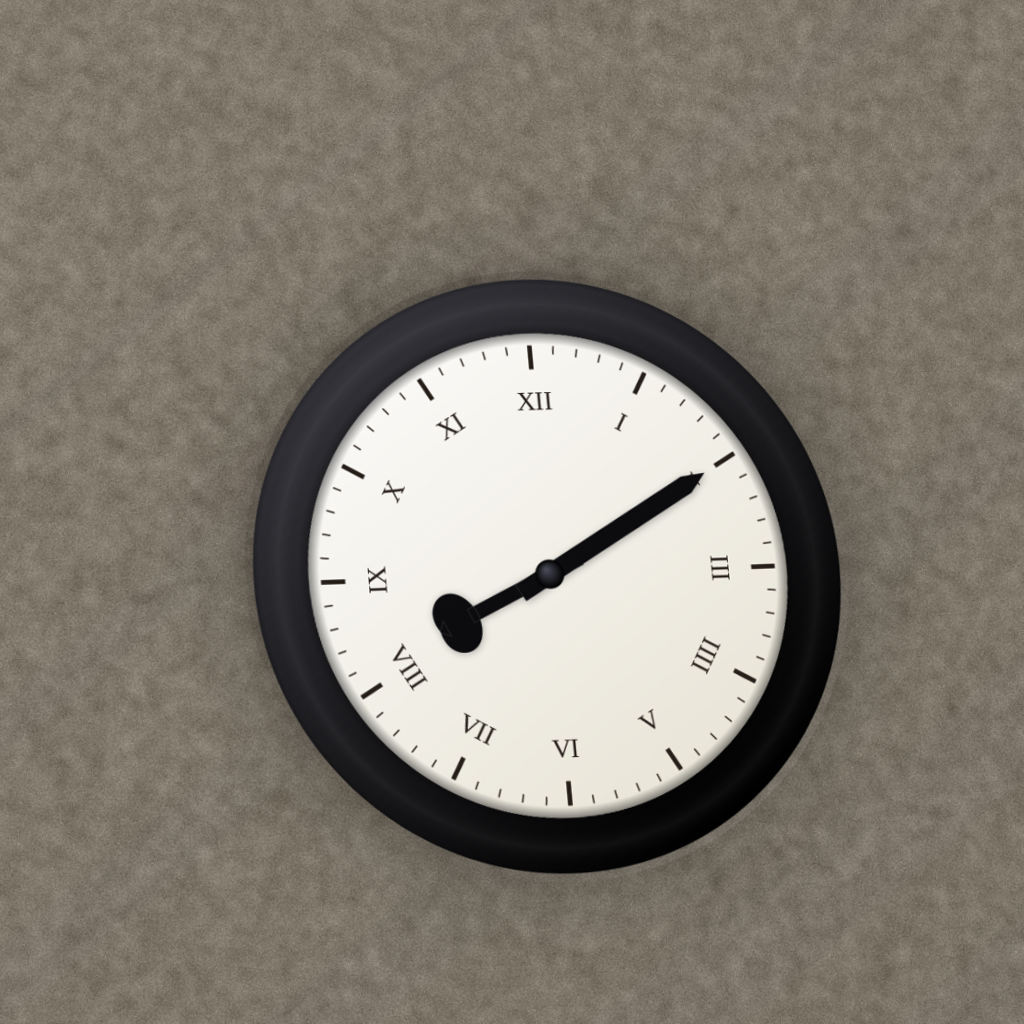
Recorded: h=8 m=10
